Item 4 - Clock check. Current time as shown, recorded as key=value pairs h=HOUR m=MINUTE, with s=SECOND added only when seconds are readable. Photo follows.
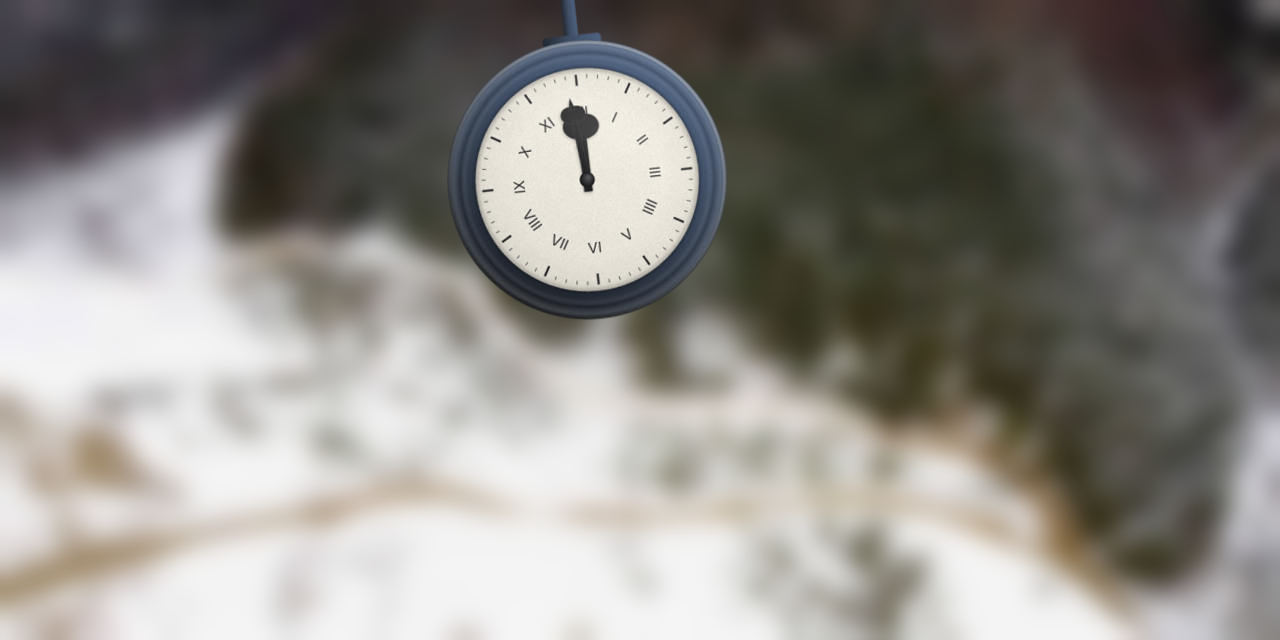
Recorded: h=11 m=59
